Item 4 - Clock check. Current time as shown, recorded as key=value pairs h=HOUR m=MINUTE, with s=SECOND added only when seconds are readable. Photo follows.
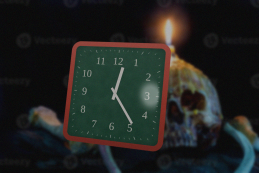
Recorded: h=12 m=24
